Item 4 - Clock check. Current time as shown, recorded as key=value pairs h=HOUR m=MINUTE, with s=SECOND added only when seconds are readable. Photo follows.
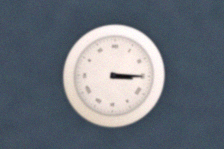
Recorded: h=3 m=15
